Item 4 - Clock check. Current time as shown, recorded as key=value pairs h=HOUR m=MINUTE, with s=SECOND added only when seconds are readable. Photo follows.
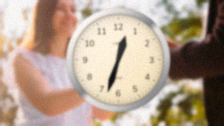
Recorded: h=12 m=33
